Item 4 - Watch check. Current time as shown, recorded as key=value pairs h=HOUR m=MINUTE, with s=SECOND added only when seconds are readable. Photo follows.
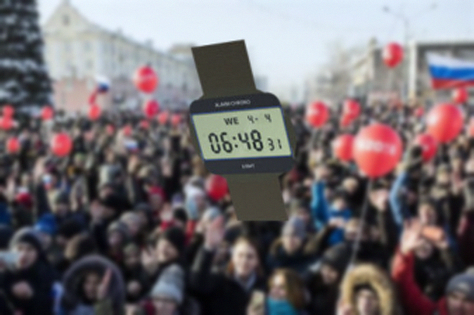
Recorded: h=6 m=48 s=31
